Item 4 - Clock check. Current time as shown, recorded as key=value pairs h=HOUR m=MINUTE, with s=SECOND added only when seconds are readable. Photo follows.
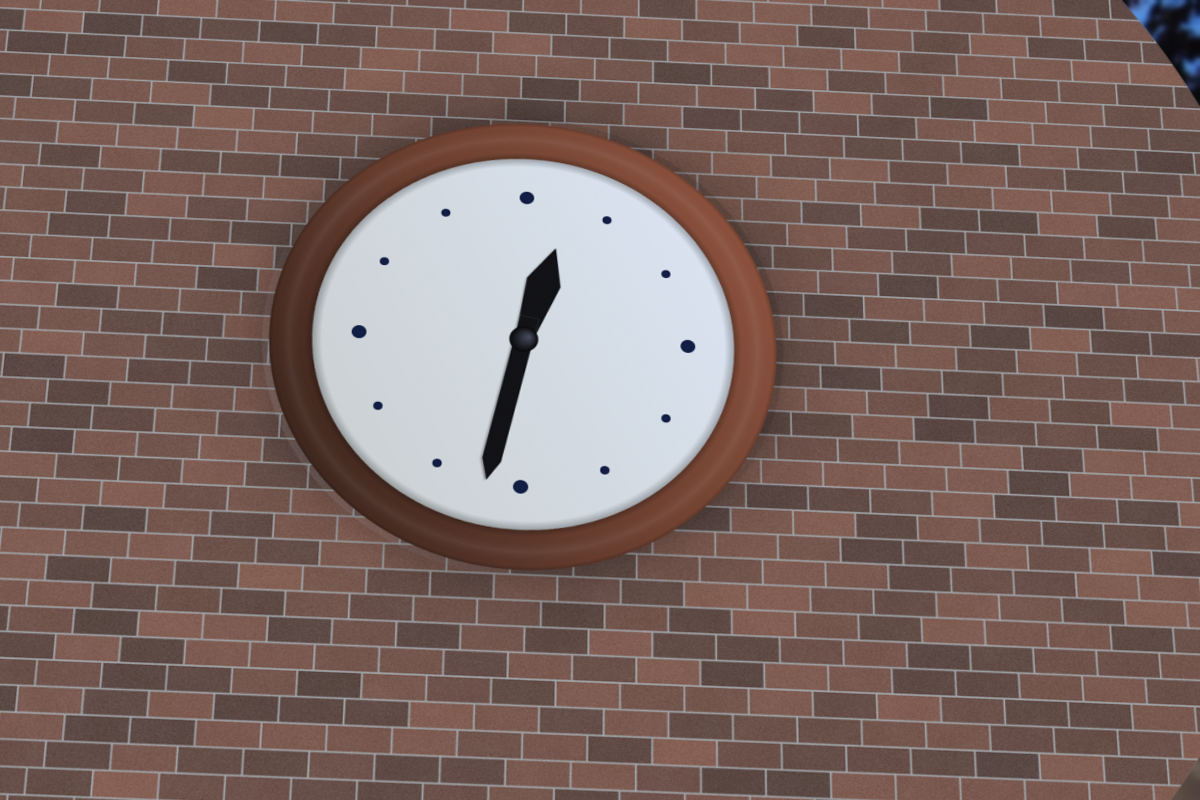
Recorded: h=12 m=32
